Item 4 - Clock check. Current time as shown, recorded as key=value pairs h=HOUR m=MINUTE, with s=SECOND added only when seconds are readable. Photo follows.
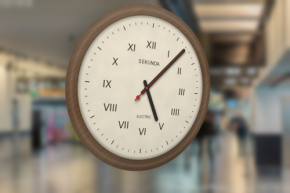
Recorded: h=5 m=7 s=7
